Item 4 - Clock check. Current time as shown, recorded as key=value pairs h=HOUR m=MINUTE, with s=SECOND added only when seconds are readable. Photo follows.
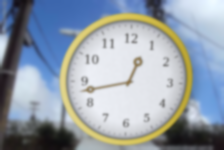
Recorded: h=12 m=43
